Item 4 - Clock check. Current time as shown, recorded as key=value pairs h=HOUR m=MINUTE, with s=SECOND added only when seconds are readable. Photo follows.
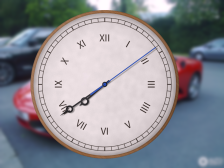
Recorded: h=7 m=39 s=9
